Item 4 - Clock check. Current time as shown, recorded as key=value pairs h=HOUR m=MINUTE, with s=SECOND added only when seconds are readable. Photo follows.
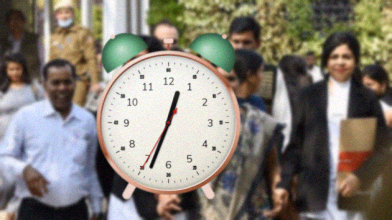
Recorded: h=12 m=33 s=35
